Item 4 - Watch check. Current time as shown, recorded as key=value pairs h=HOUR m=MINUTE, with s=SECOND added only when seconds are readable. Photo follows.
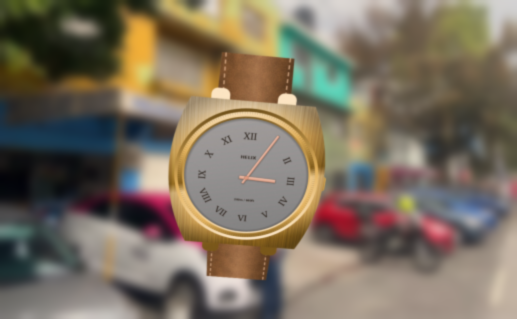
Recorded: h=3 m=5
